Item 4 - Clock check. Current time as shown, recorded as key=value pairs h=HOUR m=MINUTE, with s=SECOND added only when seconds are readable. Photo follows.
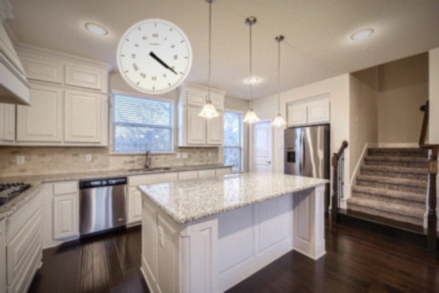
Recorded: h=4 m=21
